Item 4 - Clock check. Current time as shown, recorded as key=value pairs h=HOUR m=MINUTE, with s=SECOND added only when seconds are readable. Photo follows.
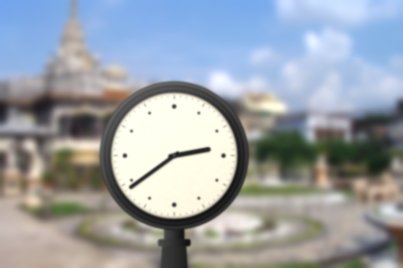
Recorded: h=2 m=39
